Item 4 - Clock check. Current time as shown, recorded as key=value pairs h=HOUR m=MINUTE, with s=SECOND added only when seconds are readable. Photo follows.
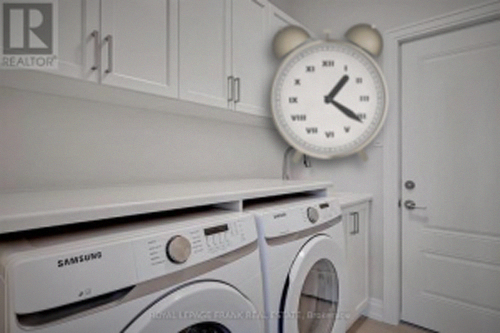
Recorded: h=1 m=21
